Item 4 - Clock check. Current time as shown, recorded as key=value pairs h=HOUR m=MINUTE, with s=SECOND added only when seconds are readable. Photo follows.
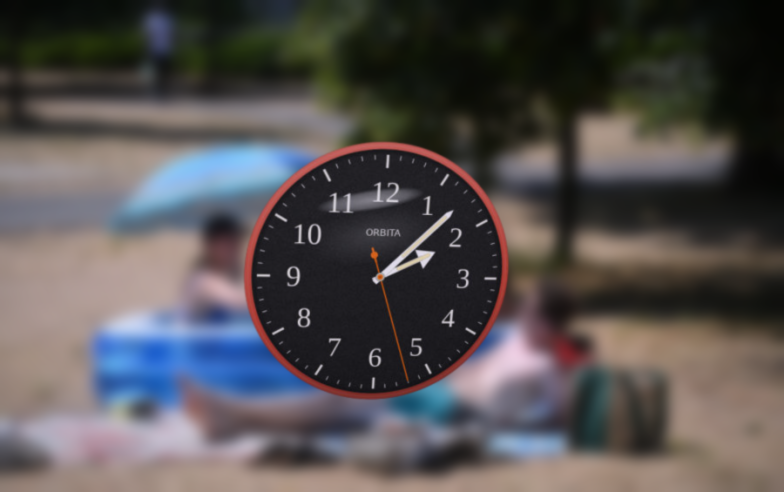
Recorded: h=2 m=7 s=27
